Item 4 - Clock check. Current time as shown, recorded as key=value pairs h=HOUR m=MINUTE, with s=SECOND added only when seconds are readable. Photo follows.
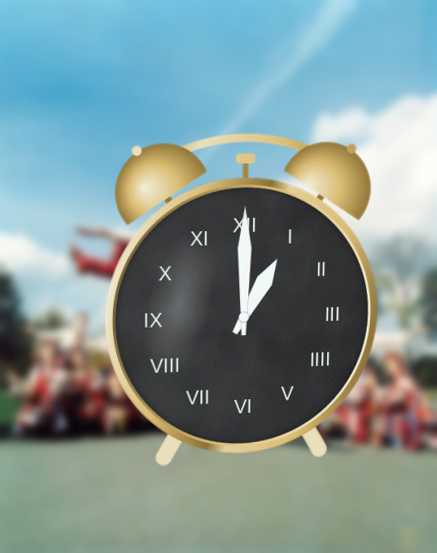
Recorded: h=1 m=0
